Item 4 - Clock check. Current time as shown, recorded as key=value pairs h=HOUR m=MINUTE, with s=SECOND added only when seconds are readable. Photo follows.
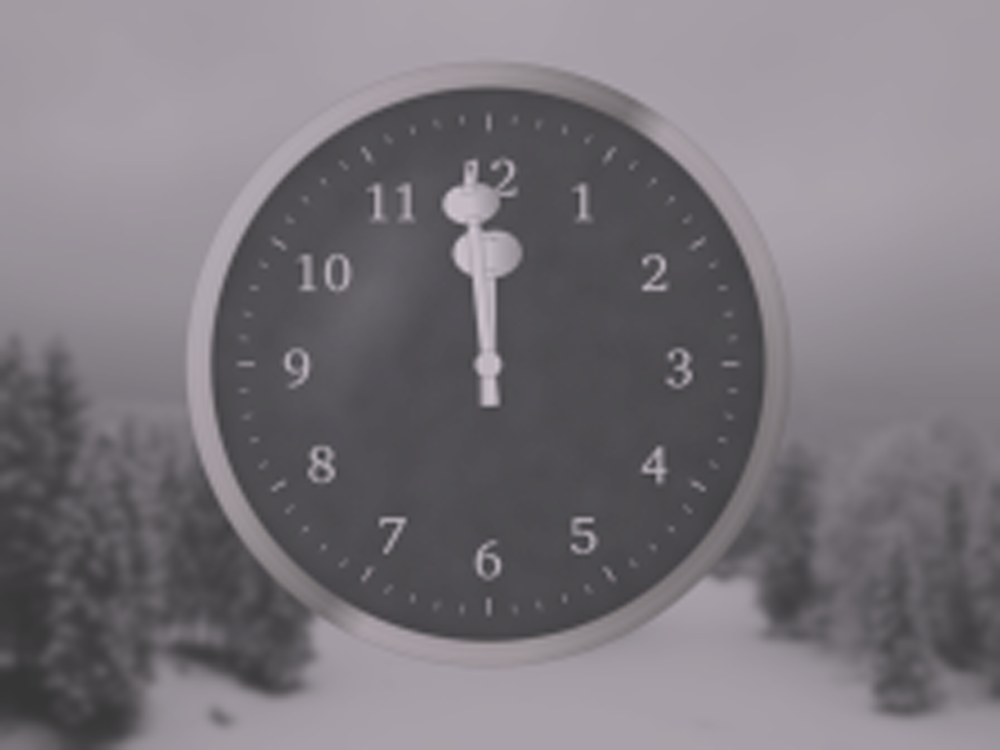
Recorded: h=11 m=59
